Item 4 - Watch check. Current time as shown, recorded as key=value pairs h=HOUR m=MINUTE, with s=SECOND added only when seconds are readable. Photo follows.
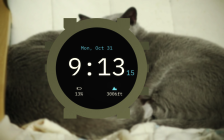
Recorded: h=9 m=13 s=15
